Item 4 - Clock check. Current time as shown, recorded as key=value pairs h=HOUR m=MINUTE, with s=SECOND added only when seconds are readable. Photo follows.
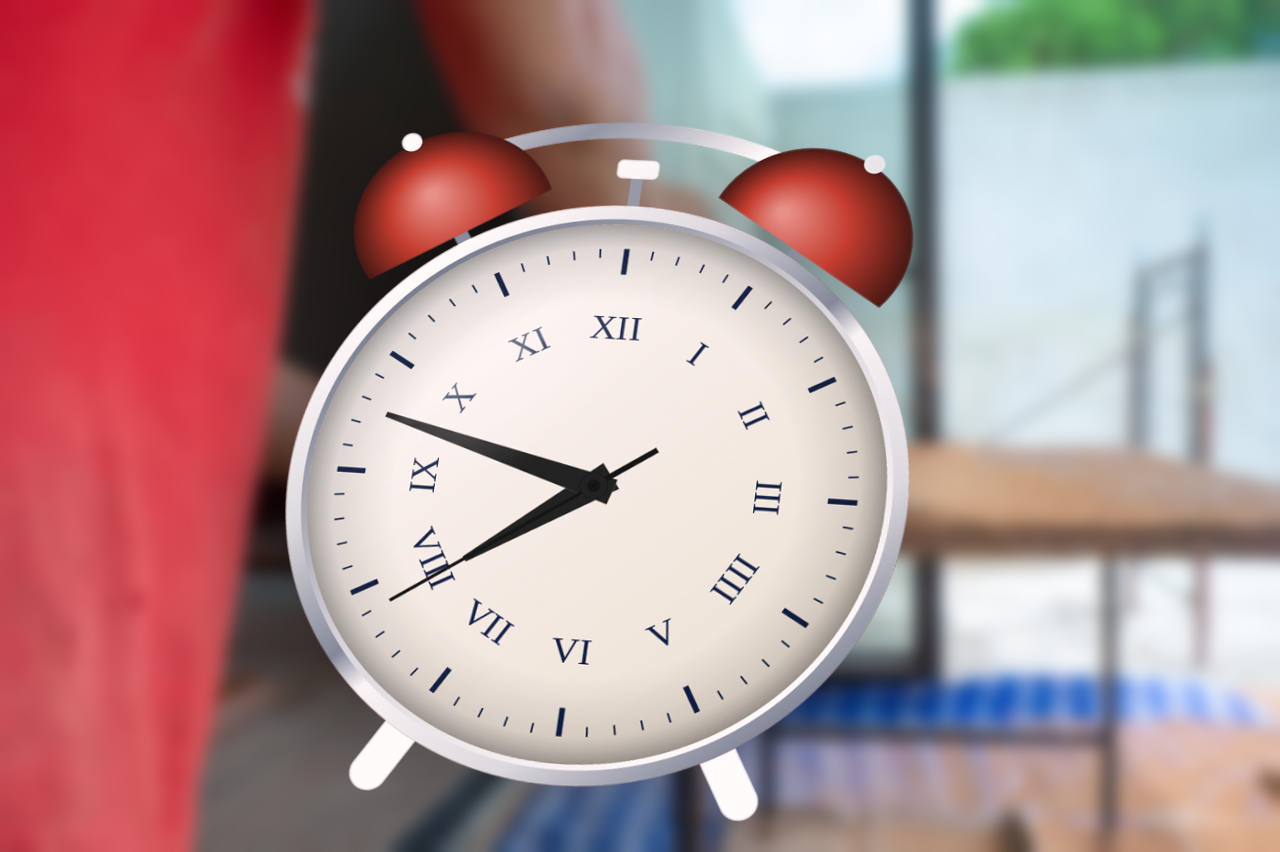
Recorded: h=7 m=47 s=39
